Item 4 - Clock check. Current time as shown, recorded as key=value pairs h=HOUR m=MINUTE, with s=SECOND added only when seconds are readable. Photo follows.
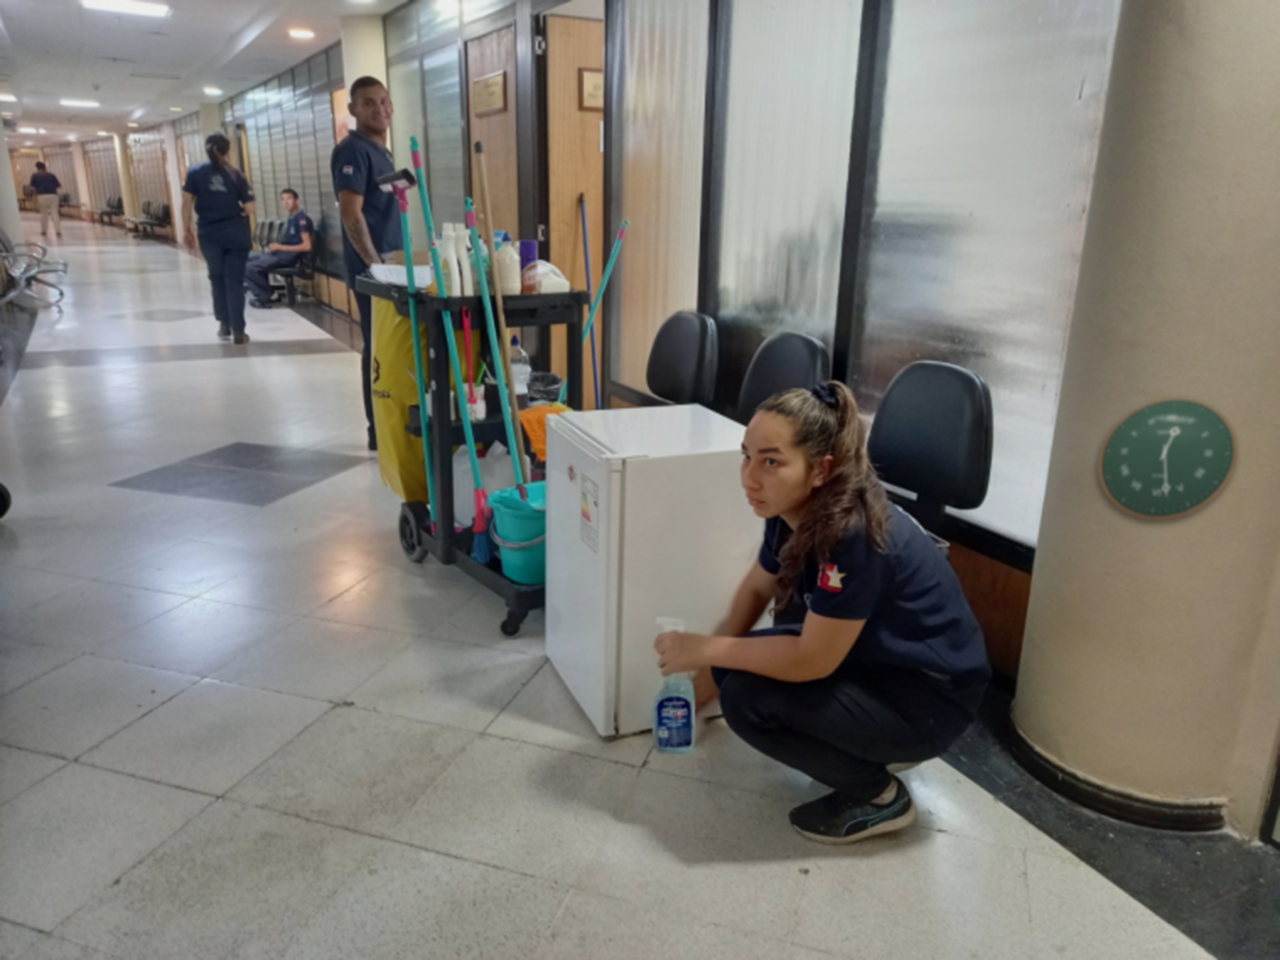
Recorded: h=12 m=28
